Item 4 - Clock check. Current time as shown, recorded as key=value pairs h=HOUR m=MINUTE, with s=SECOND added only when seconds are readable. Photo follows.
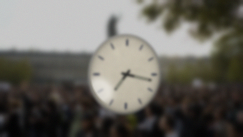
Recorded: h=7 m=17
